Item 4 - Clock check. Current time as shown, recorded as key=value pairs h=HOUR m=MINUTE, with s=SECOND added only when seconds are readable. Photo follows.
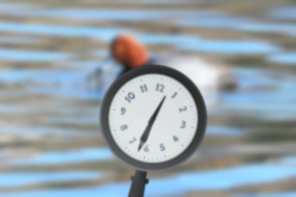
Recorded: h=12 m=32
